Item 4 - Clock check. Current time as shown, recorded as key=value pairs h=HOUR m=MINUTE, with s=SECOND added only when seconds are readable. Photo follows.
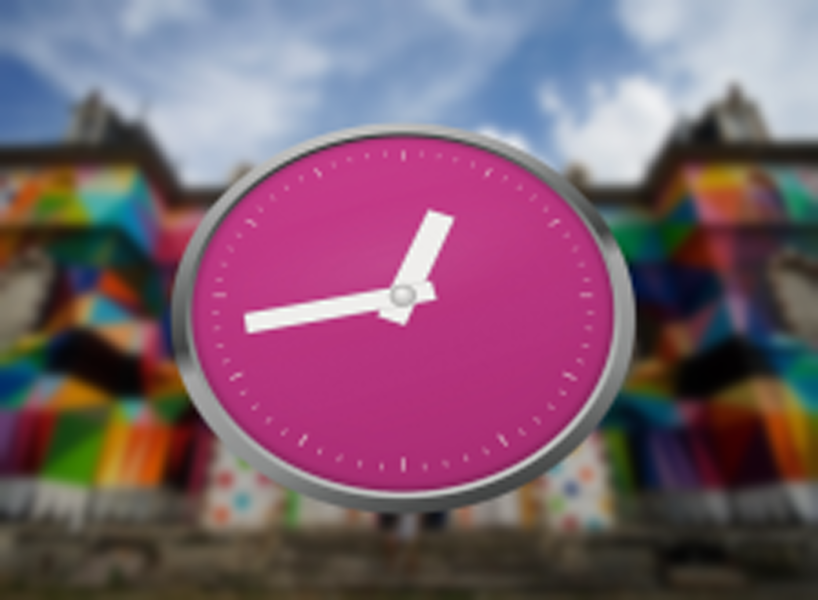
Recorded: h=12 m=43
